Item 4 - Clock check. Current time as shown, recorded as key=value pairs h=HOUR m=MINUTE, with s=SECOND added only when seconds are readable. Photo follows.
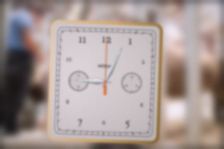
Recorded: h=9 m=4
